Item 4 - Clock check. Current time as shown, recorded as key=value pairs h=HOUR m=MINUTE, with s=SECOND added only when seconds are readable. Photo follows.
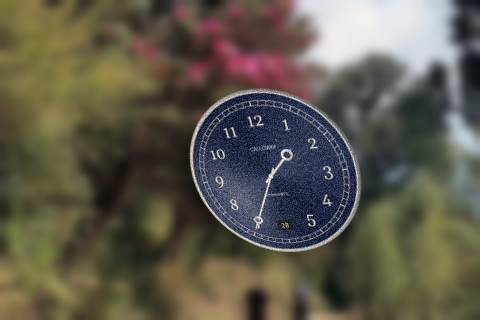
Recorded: h=1 m=35
